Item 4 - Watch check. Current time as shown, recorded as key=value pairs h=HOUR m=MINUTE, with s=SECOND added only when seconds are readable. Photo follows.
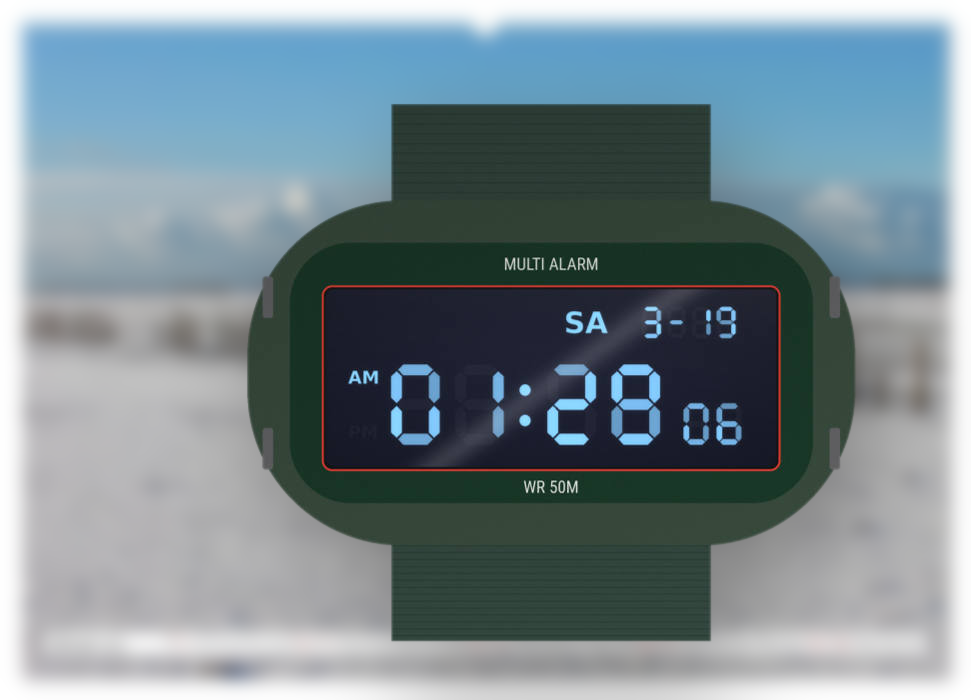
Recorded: h=1 m=28 s=6
